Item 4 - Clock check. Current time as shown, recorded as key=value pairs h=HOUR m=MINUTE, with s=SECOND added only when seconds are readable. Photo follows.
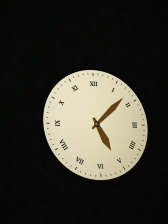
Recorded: h=5 m=8
